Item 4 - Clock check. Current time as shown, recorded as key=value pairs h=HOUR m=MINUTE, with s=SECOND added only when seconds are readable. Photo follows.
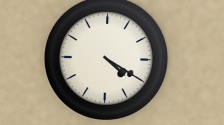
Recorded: h=4 m=20
